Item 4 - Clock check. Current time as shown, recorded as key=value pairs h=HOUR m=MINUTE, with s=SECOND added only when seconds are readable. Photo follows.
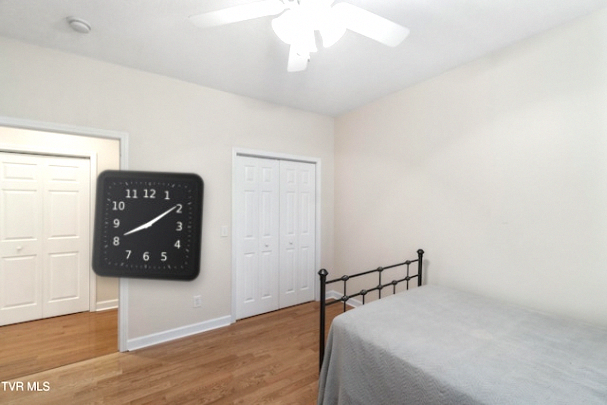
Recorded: h=8 m=9
